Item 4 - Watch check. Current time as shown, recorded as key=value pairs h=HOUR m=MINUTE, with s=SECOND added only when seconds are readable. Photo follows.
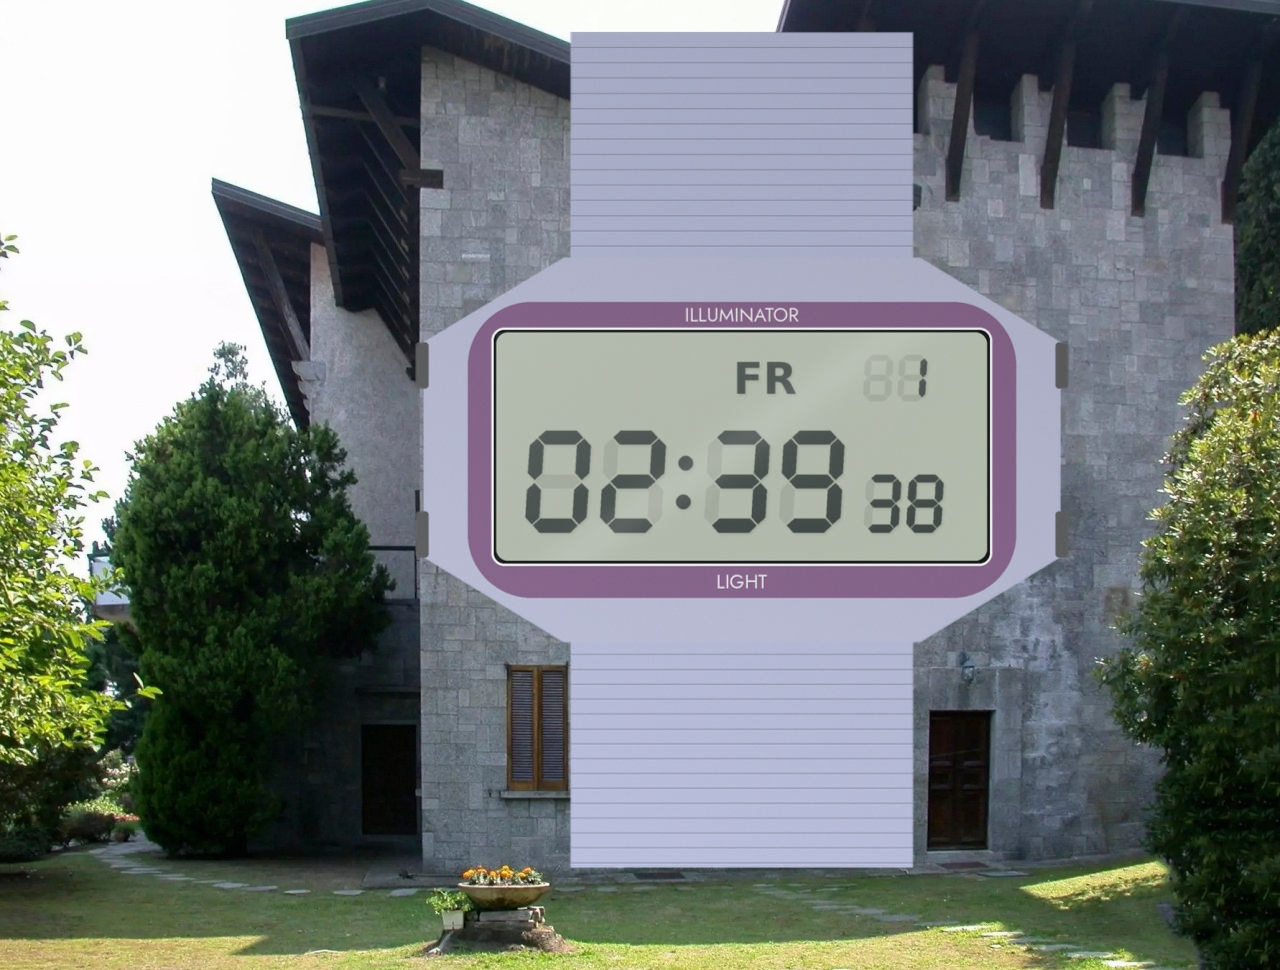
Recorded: h=2 m=39 s=38
